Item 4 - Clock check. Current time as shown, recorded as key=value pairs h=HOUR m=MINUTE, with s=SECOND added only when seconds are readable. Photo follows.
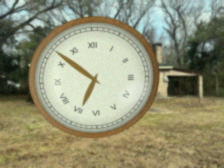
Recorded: h=6 m=52
